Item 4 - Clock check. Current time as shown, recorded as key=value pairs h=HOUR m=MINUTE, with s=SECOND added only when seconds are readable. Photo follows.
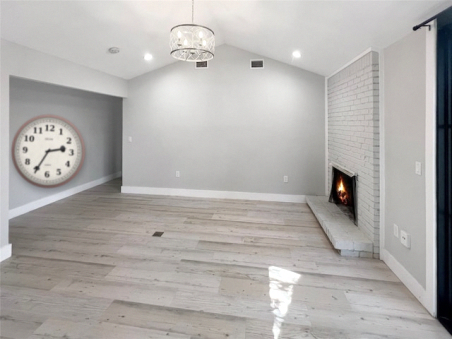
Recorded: h=2 m=35
